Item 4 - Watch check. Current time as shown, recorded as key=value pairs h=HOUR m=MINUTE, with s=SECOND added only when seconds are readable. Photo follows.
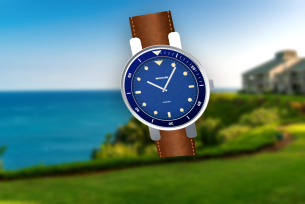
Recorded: h=10 m=6
